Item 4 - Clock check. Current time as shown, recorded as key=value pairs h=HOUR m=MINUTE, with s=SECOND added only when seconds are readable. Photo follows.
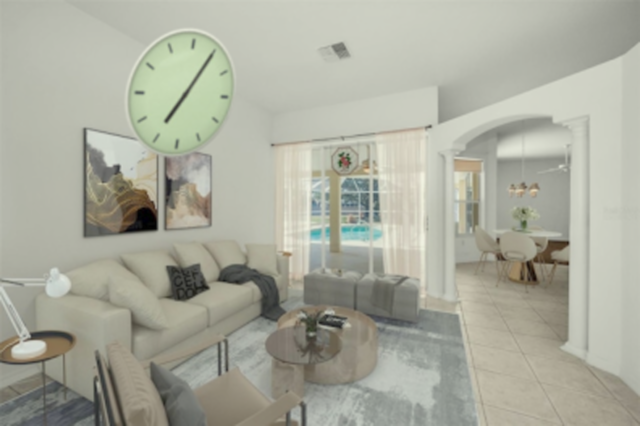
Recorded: h=7 m=5
